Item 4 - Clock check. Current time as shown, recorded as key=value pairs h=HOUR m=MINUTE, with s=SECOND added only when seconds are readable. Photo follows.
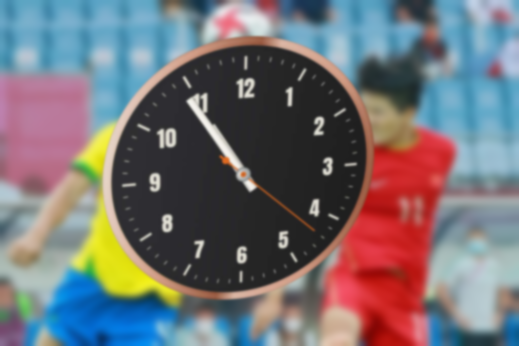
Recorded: h=10 m=54 s=22
